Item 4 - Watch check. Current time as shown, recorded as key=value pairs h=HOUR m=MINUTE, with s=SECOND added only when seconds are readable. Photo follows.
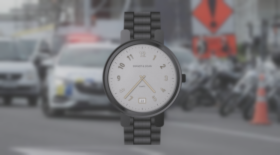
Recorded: h=4 m=37
